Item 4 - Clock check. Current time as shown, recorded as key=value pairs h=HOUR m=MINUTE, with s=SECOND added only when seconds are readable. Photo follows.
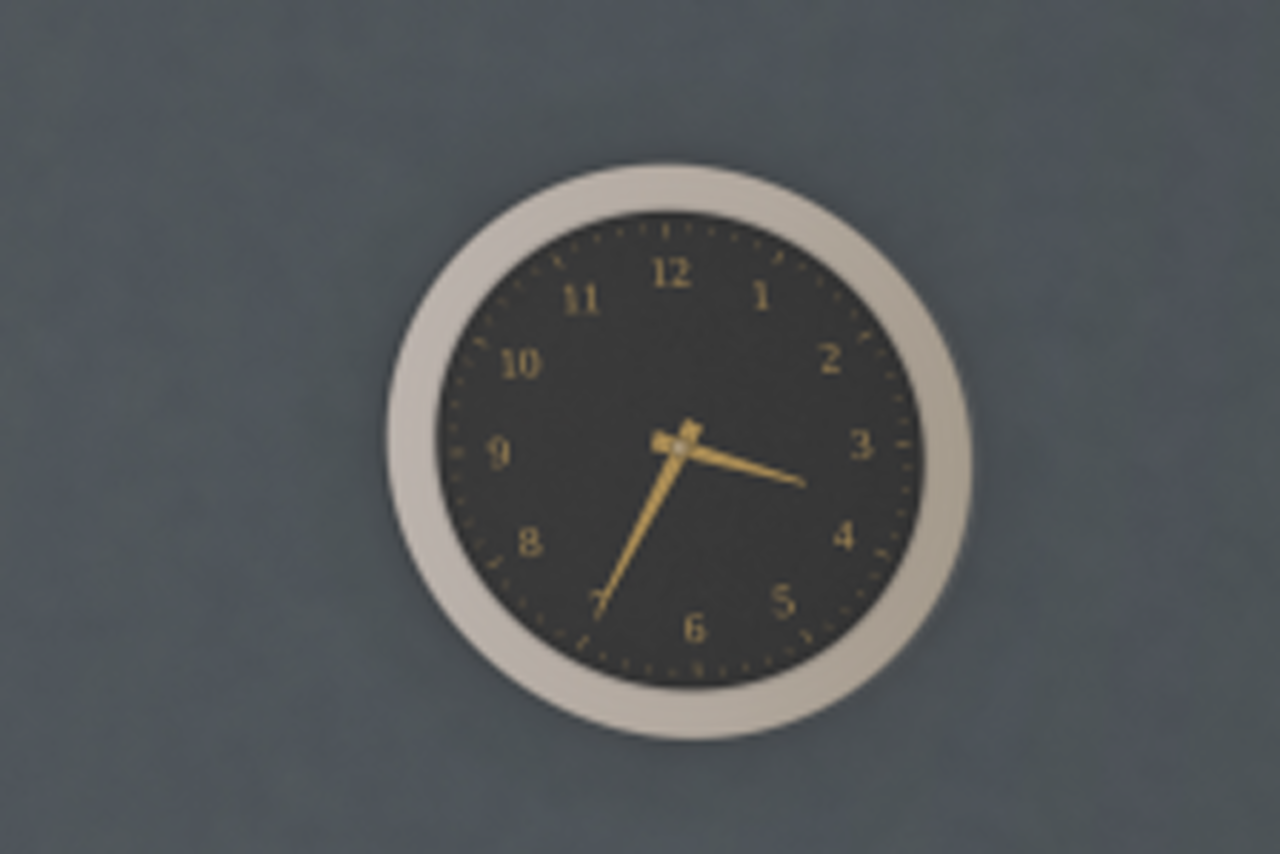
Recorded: h=3 m=35
